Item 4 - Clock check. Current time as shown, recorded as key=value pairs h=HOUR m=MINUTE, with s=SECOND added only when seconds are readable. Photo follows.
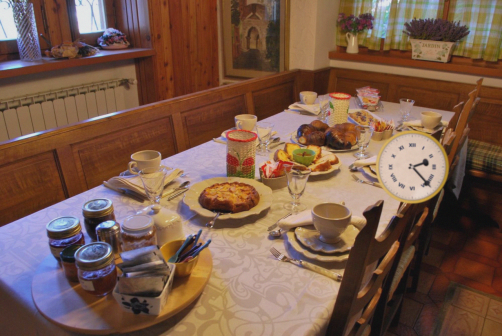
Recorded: h=2 m=23
